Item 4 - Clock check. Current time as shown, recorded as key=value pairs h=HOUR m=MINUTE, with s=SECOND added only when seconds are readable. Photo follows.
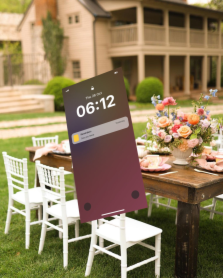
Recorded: h=6 m=12
